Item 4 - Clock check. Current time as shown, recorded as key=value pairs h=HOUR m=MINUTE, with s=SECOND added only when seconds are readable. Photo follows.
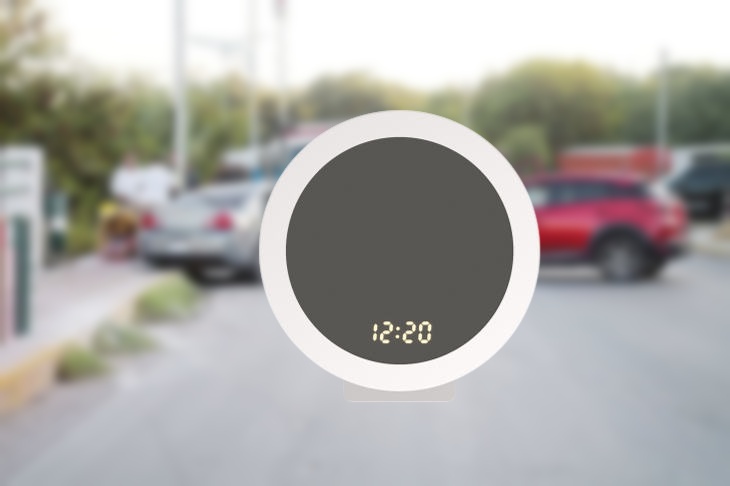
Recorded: h=12 m=20
